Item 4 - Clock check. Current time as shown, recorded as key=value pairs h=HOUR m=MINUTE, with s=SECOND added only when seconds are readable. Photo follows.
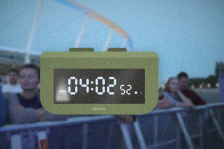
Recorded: h=4 m=2 s=52
